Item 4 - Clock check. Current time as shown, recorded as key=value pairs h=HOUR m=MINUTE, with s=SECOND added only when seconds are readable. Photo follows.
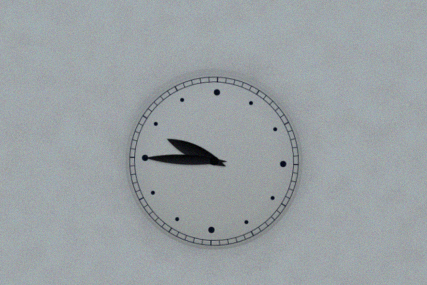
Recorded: h=9 m=45
